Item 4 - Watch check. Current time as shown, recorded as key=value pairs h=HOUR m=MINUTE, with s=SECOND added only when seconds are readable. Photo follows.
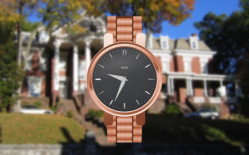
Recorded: h=9 m=34
